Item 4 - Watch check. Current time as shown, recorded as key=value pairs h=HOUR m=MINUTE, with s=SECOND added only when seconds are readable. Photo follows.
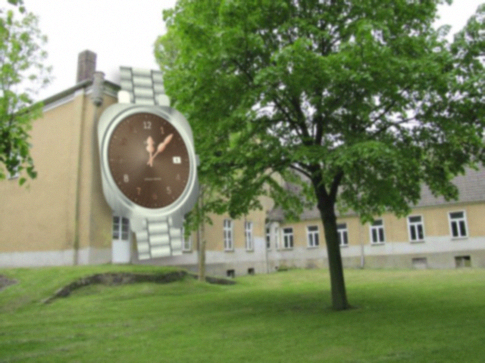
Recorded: h=12 m=8
